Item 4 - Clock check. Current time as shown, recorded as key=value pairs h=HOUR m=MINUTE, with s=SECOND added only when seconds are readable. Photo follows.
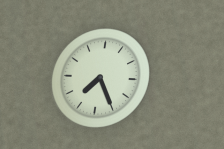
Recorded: h=7 m=25
